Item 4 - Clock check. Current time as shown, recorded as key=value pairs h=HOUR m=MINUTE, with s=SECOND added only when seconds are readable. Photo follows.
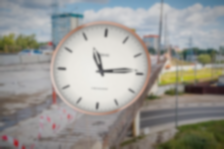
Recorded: h=11 m=14
